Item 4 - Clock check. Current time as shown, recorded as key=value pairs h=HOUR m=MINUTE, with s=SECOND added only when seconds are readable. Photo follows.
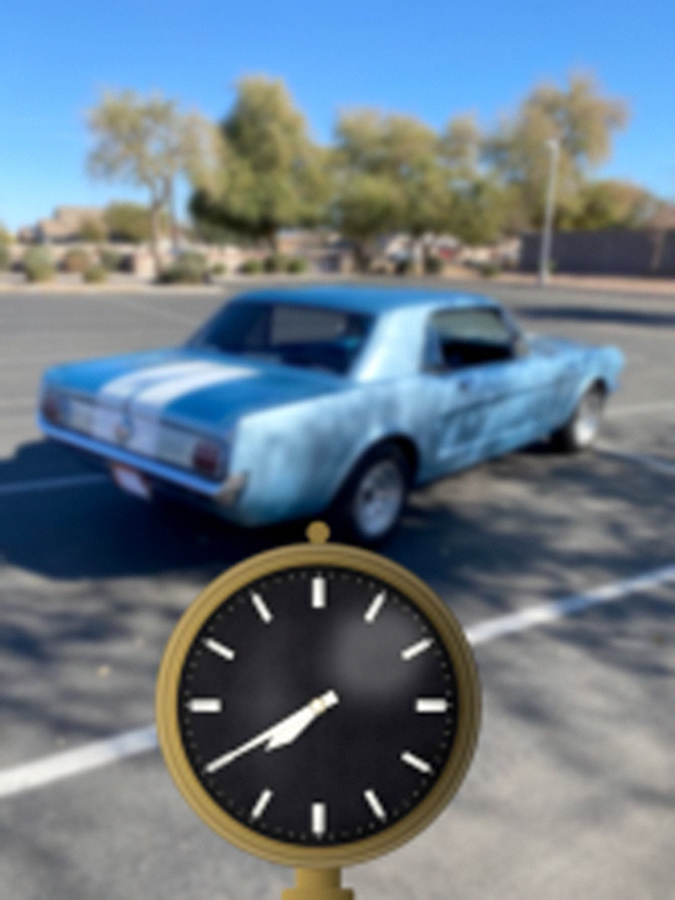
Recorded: h=7 m=40
